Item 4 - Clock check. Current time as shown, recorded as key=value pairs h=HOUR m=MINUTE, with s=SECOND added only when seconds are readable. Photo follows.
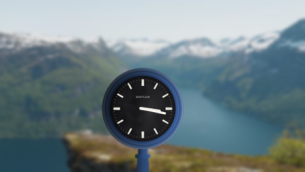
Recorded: h=3 m=17
